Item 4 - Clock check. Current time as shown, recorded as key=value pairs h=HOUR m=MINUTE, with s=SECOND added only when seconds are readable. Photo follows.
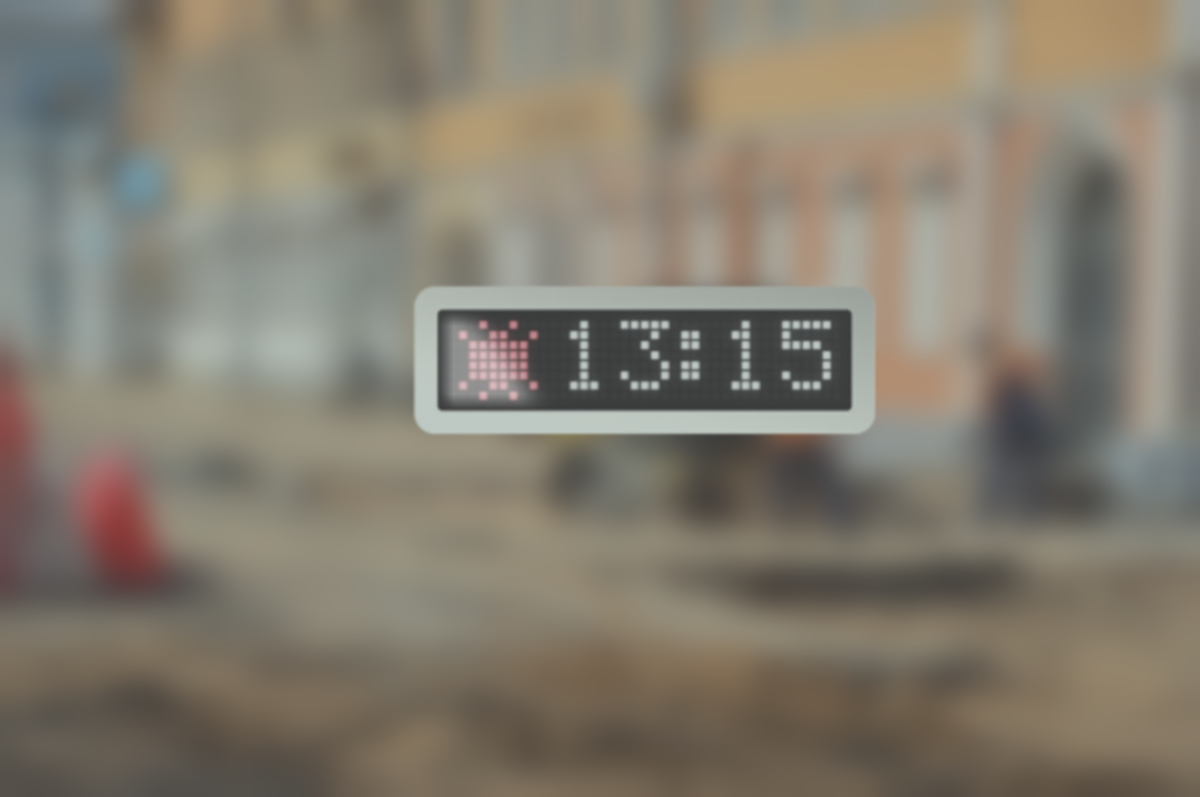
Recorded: h=13 m=15
